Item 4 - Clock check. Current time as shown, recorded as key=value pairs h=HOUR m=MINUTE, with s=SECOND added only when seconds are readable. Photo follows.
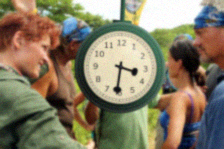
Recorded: h=3 m=31
